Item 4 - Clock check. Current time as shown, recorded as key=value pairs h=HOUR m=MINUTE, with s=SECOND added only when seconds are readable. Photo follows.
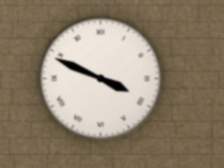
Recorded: h=3 m=49
